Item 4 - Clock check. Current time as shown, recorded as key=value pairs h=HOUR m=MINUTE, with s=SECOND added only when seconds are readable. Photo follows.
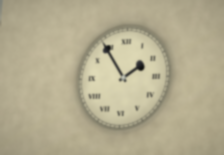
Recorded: h=1 m=54
